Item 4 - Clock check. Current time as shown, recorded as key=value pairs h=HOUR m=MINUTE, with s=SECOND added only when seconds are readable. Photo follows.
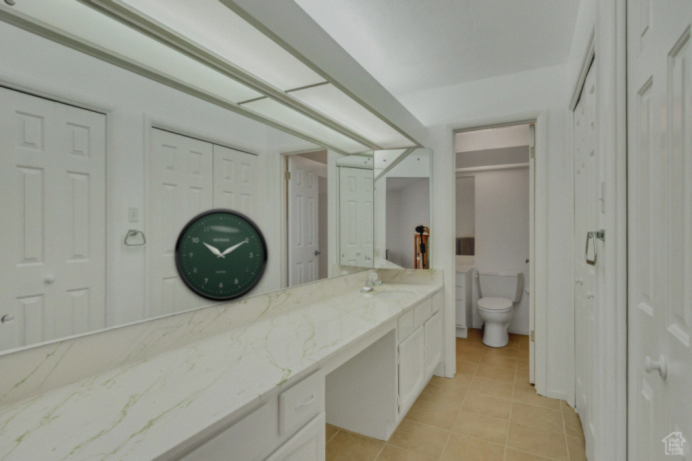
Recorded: h=10 m=10
